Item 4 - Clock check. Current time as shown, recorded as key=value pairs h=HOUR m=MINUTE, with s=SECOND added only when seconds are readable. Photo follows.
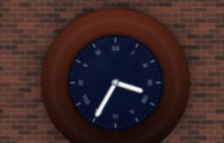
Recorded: h=3 m=35
